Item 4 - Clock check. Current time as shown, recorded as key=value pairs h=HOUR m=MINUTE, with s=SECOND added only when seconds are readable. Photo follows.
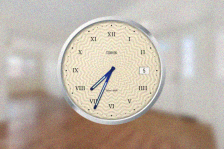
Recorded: h=7 m=34
